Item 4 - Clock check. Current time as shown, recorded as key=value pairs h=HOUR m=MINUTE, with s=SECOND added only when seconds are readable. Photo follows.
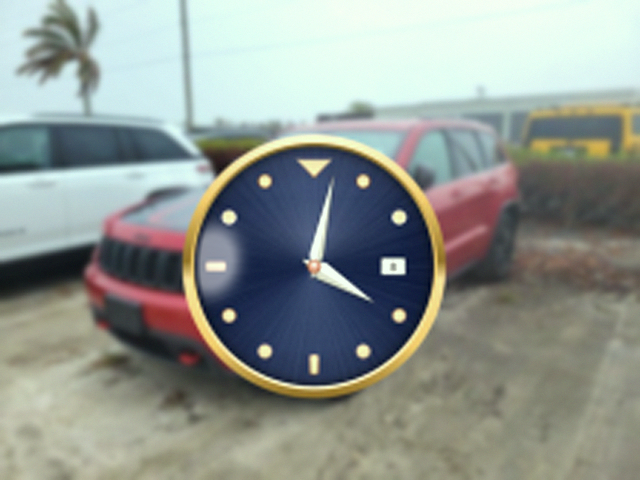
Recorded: h=4 m=2
